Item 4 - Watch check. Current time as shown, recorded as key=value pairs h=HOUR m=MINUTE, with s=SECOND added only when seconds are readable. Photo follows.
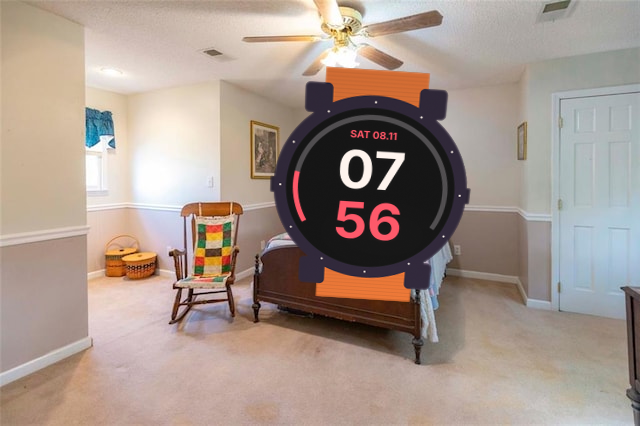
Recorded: h=7 m=56
